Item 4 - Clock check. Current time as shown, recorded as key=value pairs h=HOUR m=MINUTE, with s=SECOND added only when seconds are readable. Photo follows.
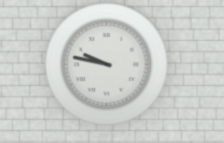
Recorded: h=9 m=47
